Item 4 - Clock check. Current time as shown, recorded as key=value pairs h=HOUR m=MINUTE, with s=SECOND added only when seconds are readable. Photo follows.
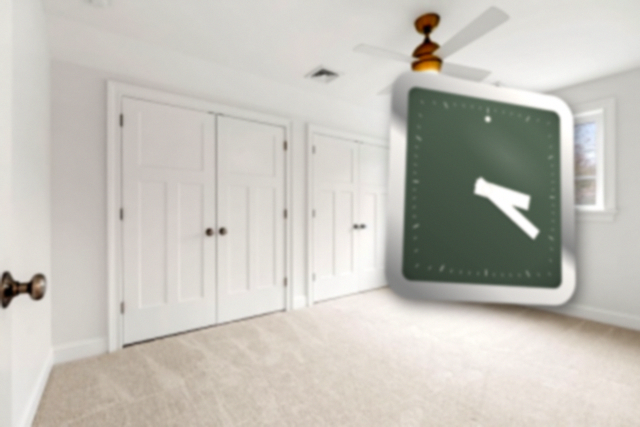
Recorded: h=3 m=21
